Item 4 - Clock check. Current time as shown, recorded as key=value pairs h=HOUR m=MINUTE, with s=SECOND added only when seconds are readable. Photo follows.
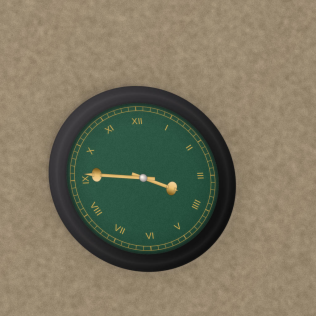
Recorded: h=3 m=46
